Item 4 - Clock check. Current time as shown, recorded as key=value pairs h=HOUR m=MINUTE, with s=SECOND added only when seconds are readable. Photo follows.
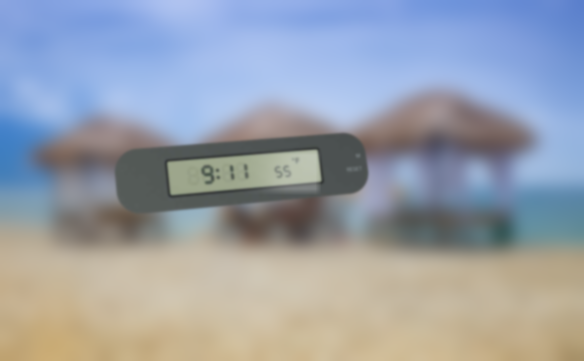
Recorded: h=9 m=11
